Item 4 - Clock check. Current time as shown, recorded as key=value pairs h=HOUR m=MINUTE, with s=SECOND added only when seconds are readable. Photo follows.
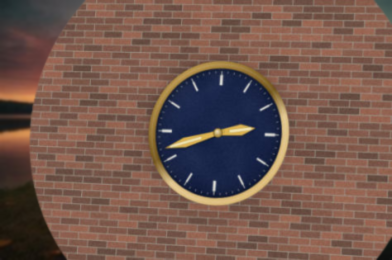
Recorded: h=2 m=42
